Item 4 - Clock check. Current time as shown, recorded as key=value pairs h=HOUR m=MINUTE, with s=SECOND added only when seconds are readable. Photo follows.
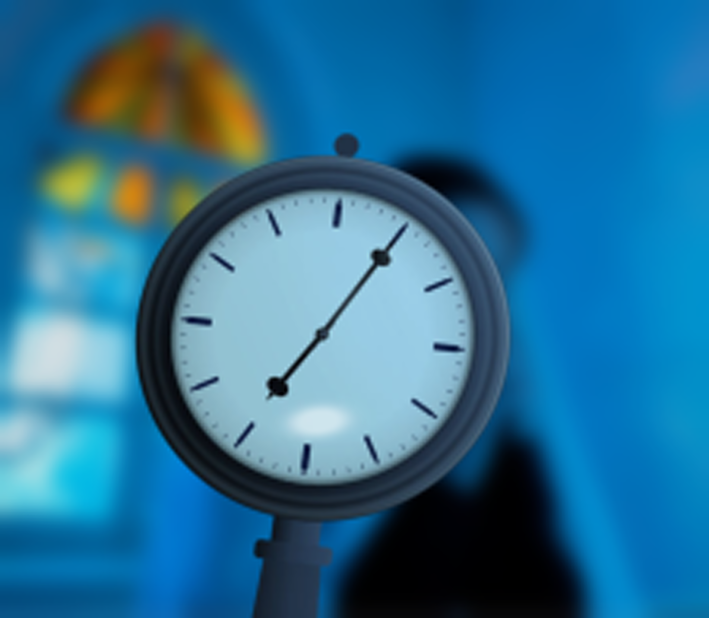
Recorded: h=7 m=5
